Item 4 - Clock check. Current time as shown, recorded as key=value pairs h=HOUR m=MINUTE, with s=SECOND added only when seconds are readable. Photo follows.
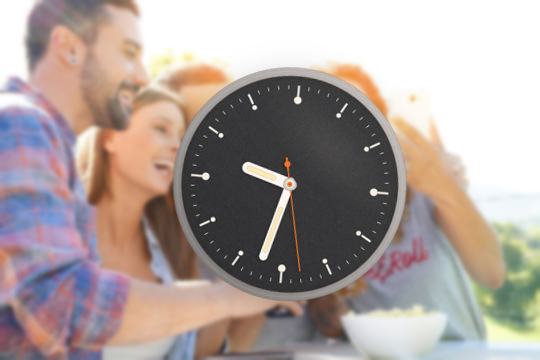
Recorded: h=9 m=32 s=28
